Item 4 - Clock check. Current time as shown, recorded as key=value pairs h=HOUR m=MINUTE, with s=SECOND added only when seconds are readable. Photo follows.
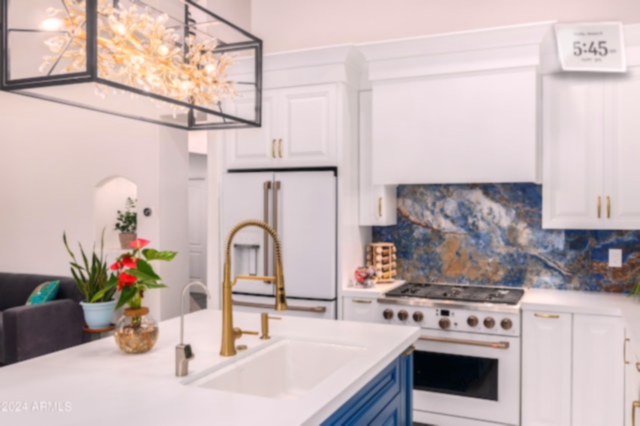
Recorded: h=5 m=45
